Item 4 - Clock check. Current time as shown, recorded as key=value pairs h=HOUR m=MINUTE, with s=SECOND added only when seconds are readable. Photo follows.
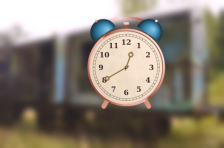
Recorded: h=12 m=40
